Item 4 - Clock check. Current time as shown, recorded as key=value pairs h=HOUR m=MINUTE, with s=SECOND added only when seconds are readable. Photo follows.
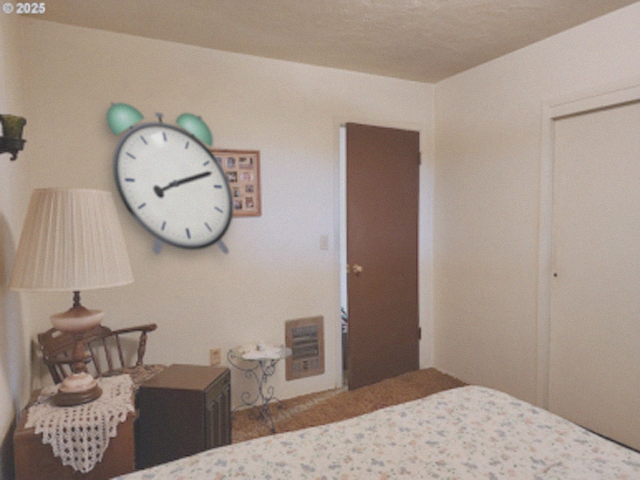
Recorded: h=8 m=12
